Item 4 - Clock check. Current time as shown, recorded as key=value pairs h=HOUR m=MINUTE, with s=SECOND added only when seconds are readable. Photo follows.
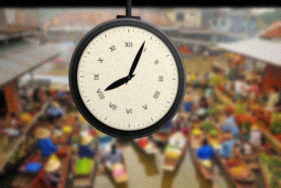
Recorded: h=8 m=4
